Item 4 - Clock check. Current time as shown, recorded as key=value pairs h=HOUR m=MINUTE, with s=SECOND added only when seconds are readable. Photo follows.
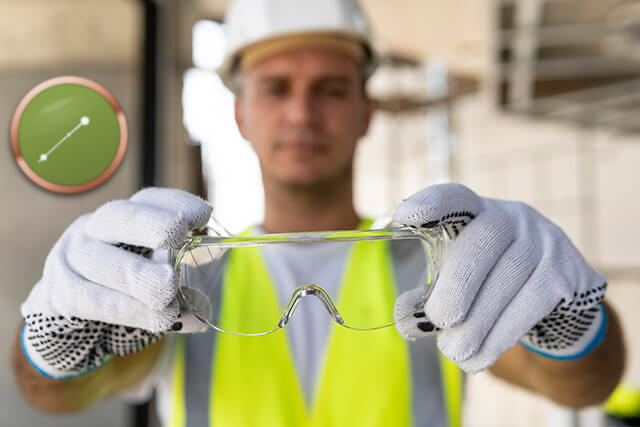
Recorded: h=1 m=38
